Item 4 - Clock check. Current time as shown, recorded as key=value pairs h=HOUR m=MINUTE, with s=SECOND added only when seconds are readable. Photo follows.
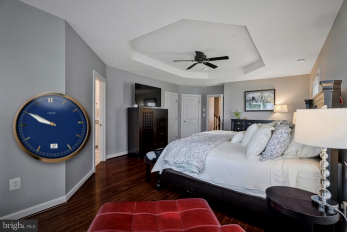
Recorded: h=9 m=50
